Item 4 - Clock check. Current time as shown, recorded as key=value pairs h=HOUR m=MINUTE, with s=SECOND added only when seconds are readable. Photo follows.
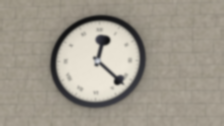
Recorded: h=12 m=22
